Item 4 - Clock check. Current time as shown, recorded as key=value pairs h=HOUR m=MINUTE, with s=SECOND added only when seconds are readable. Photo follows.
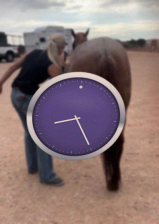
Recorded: h=8 m=25
